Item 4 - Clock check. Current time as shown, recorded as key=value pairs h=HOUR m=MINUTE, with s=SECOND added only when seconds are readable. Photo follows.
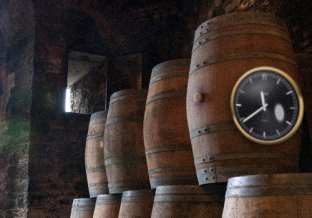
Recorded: h=11 m=39
